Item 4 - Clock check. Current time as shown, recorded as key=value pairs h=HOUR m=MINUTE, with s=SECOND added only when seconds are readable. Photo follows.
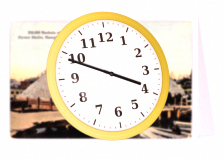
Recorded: h=3 m=49
